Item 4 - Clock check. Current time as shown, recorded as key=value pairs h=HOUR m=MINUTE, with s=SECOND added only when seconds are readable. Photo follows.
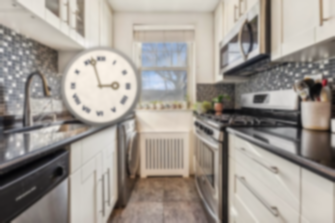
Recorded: h=2 m=57
